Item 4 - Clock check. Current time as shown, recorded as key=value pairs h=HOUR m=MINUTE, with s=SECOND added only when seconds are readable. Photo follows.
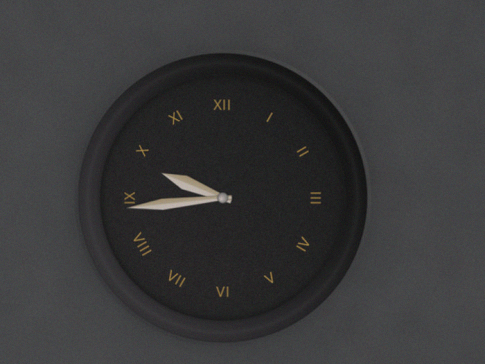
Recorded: h=9 m=44
